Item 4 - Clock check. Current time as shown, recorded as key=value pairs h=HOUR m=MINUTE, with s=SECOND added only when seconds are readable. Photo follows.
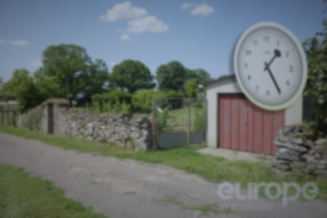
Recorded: h=1 m=25
